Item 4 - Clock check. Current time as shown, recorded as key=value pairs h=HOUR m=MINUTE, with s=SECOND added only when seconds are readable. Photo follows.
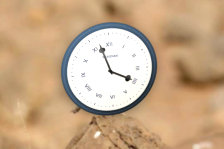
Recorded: h=3 m=57
